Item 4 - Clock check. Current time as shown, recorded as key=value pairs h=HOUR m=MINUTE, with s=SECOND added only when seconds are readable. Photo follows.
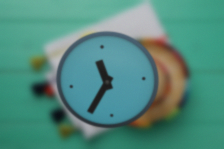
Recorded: h=11 m=36
